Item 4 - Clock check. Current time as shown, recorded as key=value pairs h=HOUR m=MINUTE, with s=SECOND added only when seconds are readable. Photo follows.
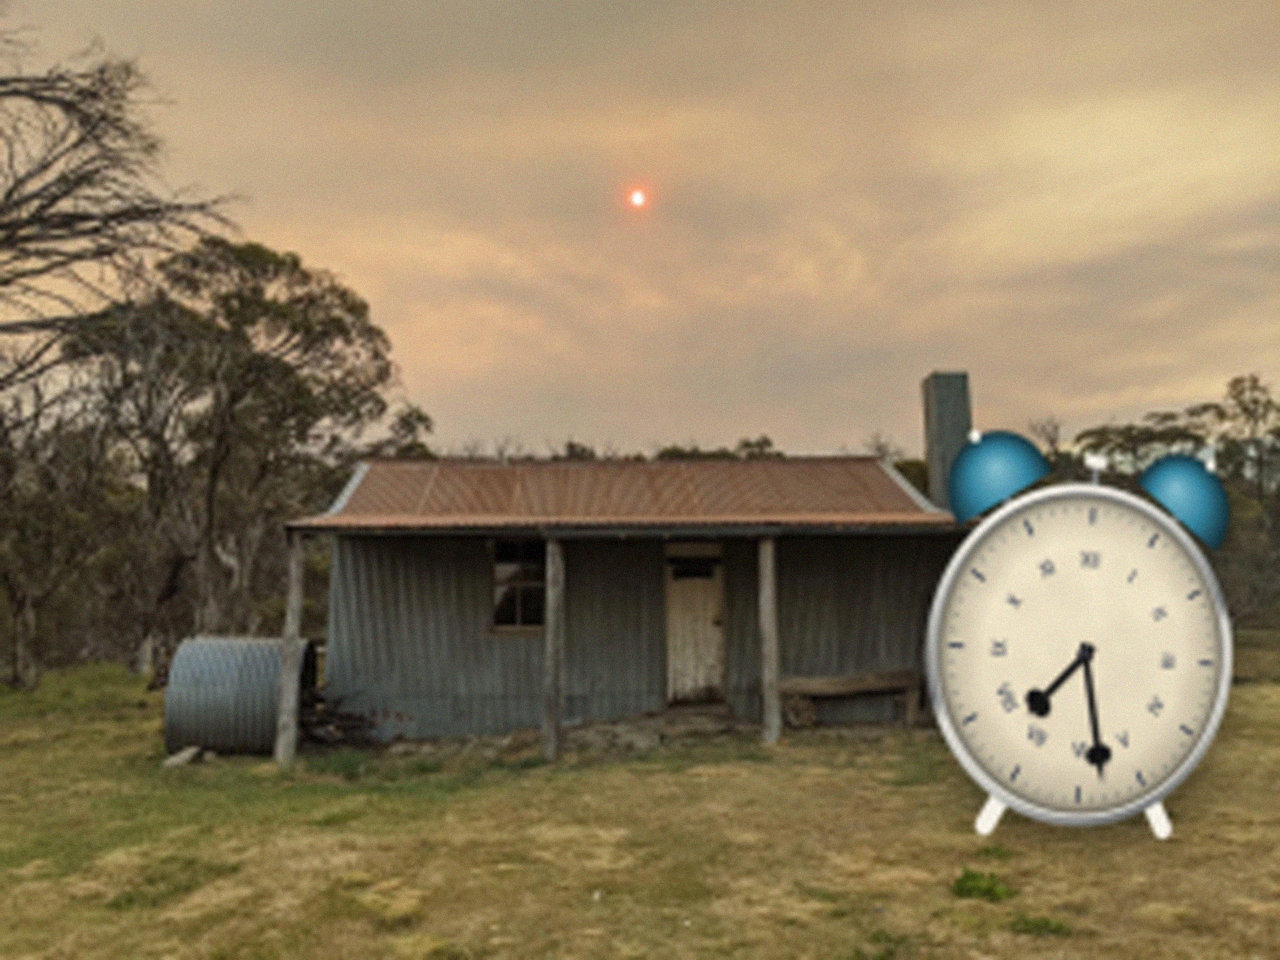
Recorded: h=7 m=28
